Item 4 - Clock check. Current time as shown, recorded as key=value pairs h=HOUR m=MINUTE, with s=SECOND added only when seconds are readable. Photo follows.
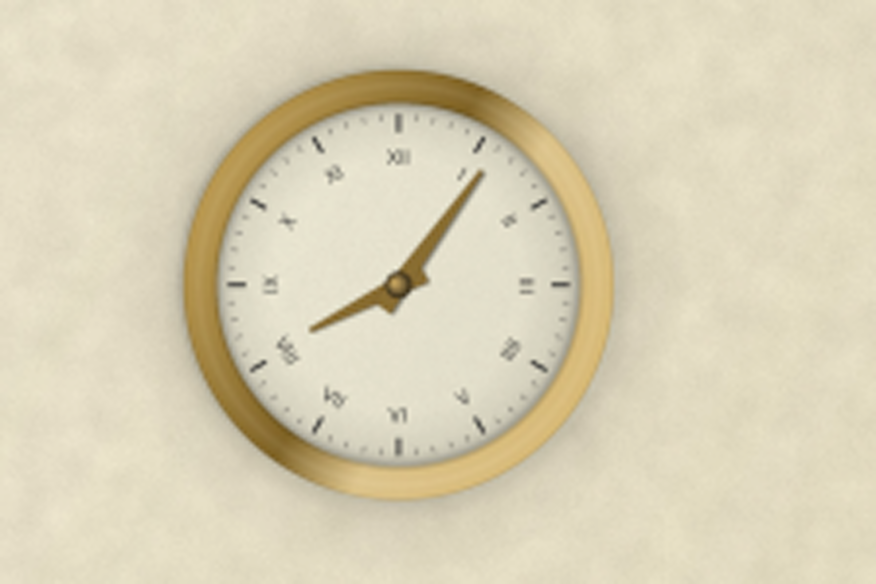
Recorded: h=8 m=6
